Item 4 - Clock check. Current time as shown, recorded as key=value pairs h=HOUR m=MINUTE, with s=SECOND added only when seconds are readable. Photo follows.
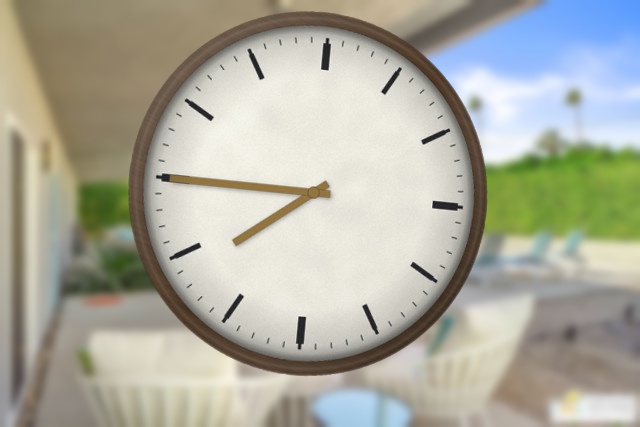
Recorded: h=7 m=45
